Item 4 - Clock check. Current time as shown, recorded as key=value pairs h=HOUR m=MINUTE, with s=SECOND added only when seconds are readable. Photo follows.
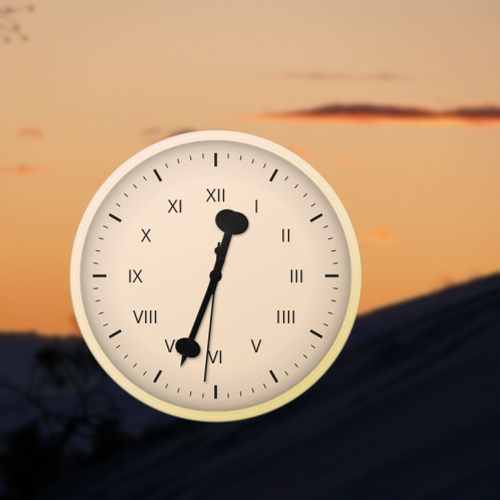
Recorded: h=12 m=33 s=31
